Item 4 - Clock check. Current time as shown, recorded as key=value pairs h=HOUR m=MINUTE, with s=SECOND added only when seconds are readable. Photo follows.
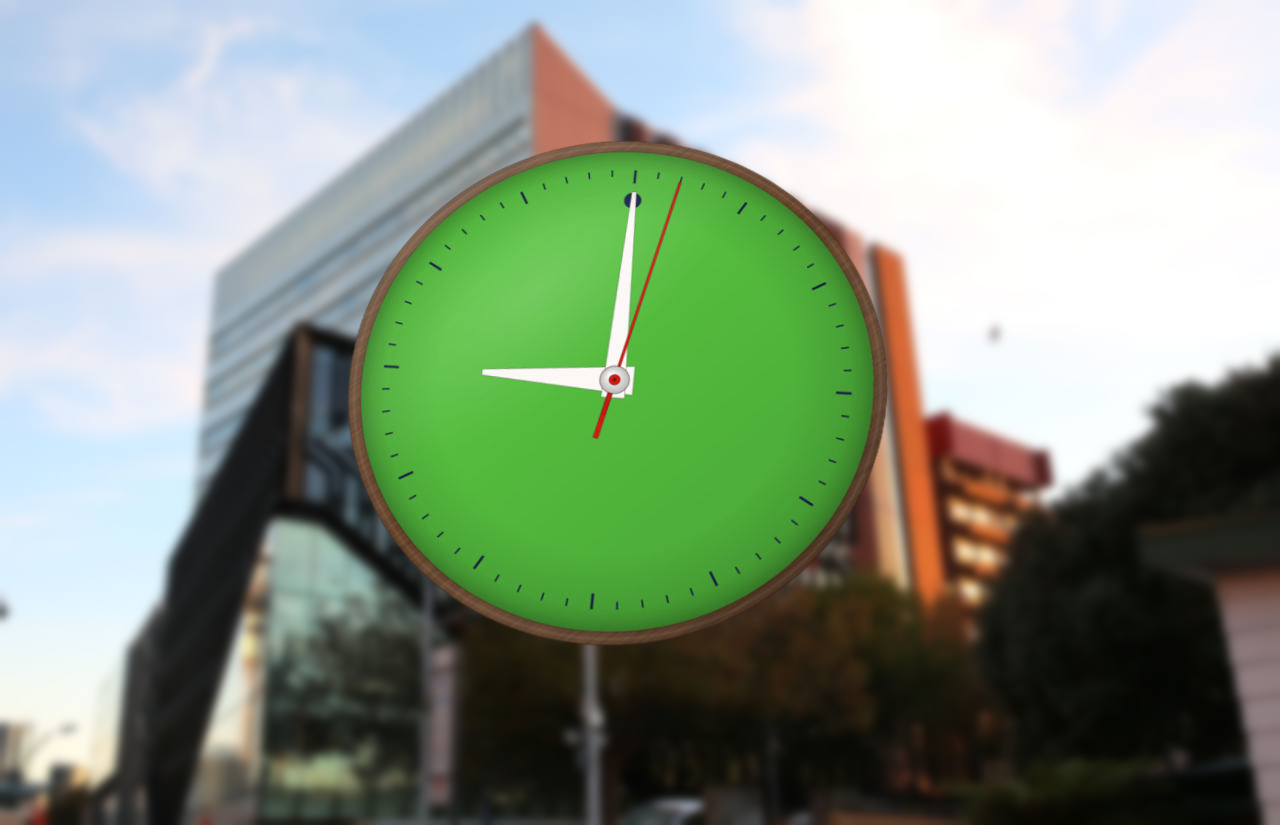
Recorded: h=9 m=0 s=2
